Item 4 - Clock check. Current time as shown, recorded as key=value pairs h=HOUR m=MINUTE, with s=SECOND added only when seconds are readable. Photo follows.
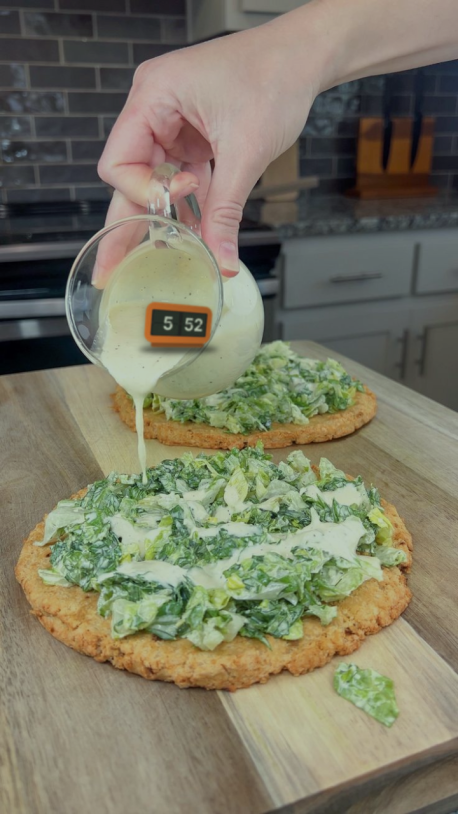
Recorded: h=5 m=52
